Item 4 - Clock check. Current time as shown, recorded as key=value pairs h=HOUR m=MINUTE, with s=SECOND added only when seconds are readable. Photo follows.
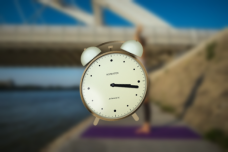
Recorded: h=3 m=17
